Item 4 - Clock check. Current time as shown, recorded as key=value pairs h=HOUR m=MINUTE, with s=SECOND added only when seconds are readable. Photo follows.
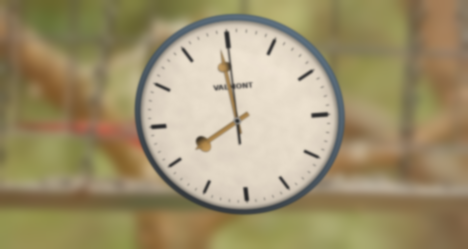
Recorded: h=7 m=59 s=0
